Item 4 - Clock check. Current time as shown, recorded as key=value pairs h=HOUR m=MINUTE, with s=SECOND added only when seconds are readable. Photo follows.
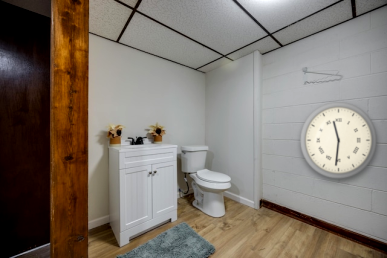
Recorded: h=11 m=31
